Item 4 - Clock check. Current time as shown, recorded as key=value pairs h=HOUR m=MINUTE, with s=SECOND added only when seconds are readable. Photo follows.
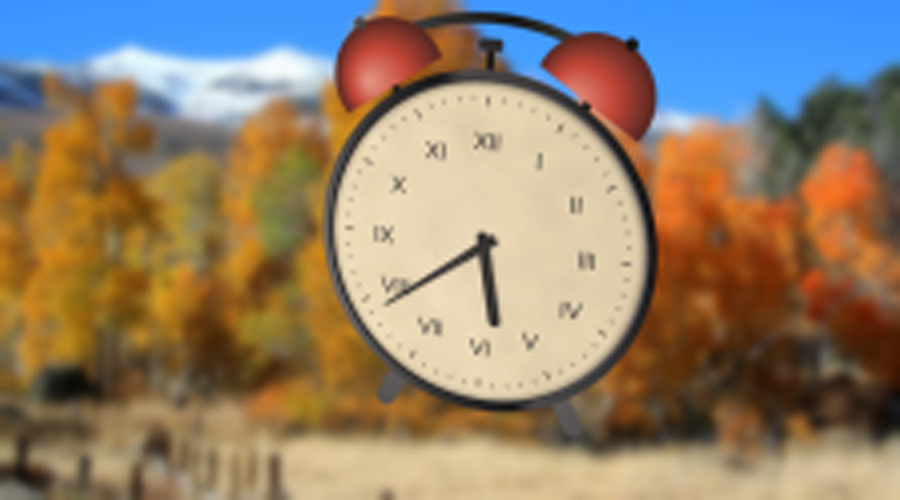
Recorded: h=5 m=39
